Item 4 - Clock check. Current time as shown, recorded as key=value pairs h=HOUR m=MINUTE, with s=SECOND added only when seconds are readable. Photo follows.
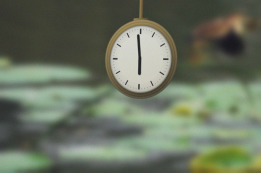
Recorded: h=5 m=59
